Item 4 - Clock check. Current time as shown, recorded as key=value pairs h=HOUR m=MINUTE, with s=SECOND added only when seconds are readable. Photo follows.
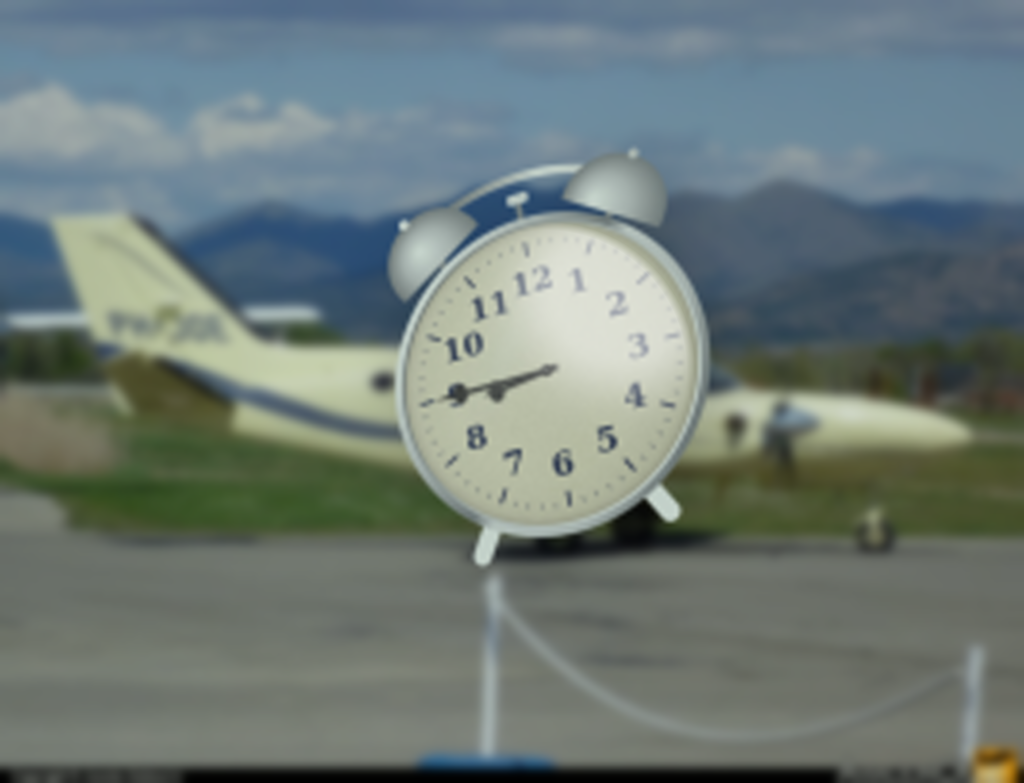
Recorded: h=8 m=45
